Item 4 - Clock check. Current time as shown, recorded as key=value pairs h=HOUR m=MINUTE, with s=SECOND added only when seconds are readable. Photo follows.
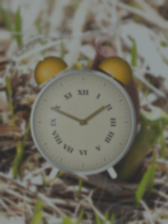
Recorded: h=1 m=49
